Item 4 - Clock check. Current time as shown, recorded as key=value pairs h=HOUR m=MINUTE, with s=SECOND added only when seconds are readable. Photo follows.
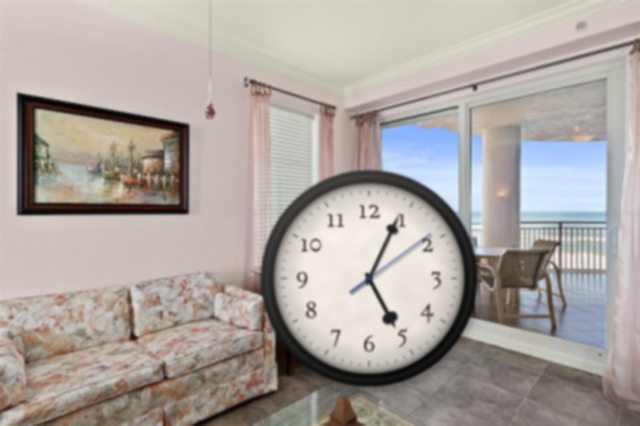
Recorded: h=5 m=4 s=9
